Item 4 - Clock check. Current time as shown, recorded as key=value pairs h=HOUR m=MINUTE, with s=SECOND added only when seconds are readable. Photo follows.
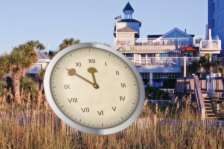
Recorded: h=11 m=51
